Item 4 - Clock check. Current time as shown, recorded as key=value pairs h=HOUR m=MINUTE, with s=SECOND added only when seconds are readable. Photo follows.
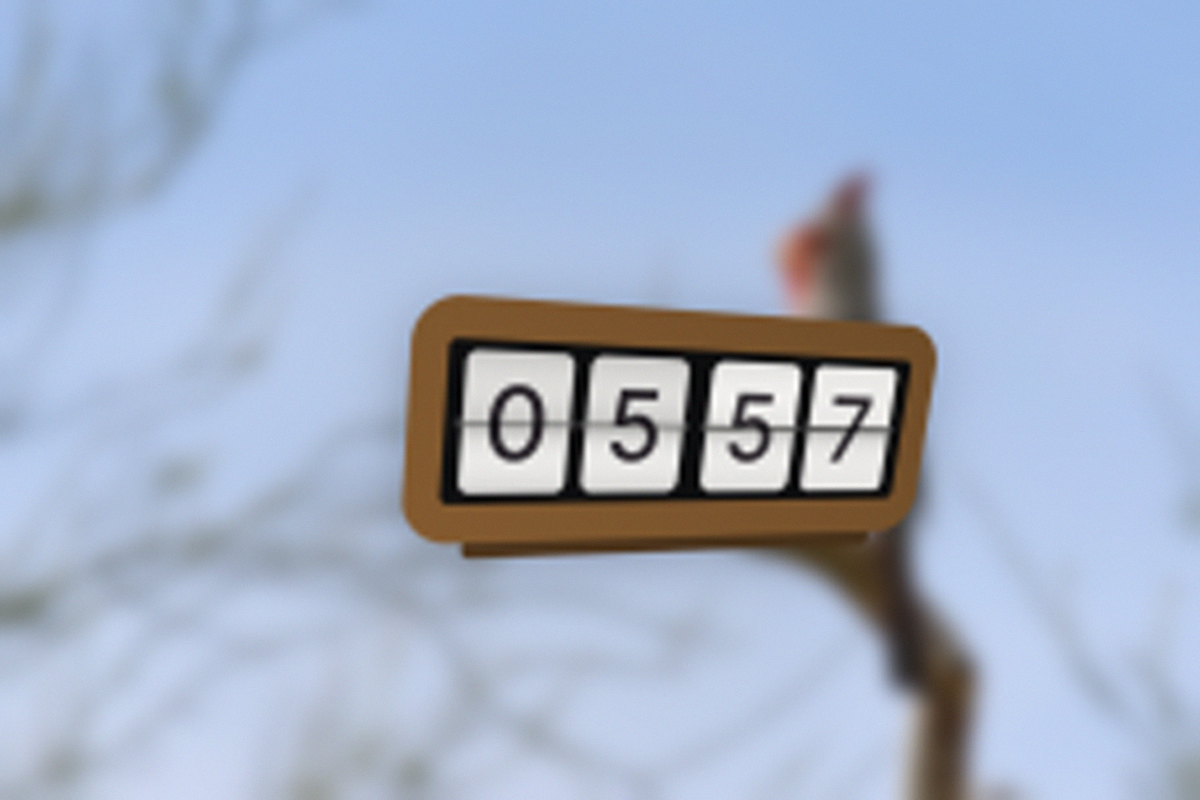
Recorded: h=5 m=57
